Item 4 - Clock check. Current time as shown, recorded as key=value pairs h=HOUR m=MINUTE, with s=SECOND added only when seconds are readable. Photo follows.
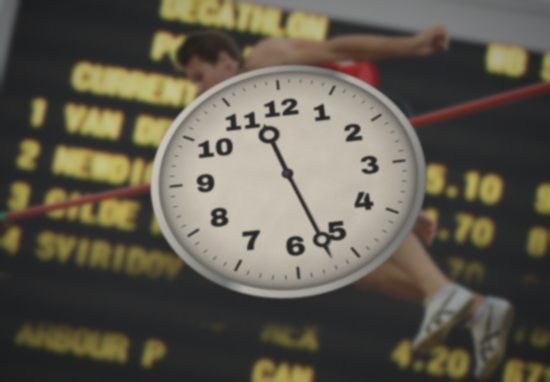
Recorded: h=11 m=27
